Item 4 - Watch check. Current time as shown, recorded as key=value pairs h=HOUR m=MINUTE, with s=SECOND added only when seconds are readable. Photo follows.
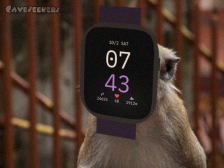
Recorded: h=7 m=43
